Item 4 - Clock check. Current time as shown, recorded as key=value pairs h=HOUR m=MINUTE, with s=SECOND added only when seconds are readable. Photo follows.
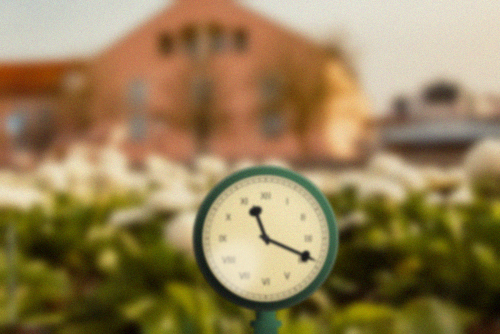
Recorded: h=11 m=19
